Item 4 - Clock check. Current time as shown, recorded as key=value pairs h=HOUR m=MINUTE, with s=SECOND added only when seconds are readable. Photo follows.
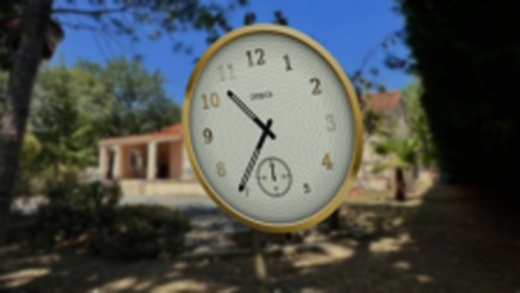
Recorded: h=10 m=36
